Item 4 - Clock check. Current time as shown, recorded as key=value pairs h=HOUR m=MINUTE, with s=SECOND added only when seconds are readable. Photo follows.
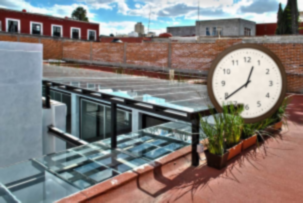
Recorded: h=12 m=39
